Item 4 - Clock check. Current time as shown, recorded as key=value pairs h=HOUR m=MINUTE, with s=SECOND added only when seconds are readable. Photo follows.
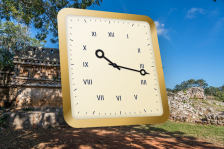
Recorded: h=10 m=17
